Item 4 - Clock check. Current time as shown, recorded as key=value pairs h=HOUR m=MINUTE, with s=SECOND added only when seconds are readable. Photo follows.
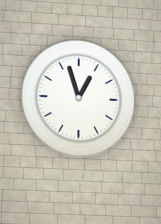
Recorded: h=12 m=57
